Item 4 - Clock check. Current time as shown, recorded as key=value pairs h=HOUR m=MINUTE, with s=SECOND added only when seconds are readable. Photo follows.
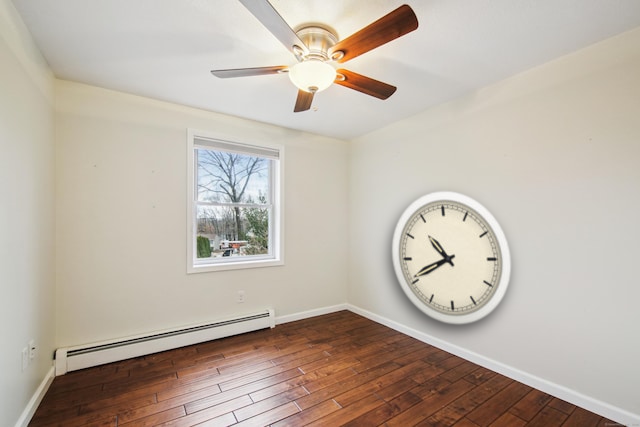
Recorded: h=10 m=41
